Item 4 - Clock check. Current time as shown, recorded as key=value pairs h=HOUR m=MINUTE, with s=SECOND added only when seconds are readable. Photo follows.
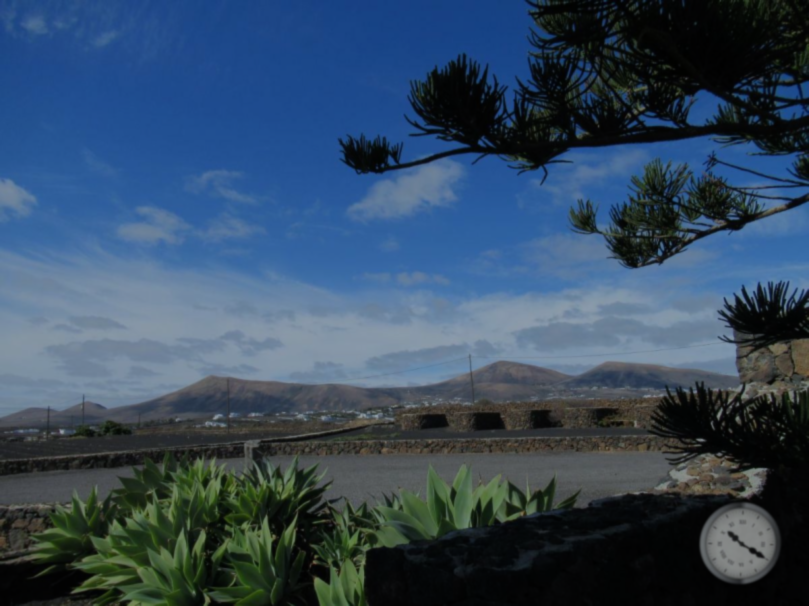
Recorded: h=10 m=20
